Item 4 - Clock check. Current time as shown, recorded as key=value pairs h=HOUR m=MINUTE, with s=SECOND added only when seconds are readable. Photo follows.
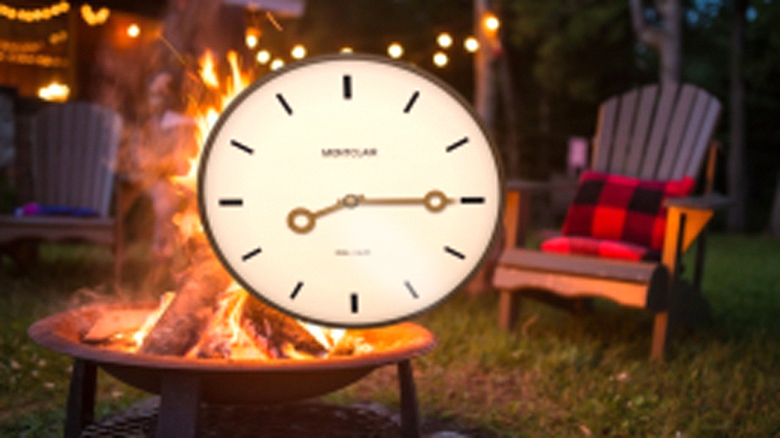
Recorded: h=8 m=15
